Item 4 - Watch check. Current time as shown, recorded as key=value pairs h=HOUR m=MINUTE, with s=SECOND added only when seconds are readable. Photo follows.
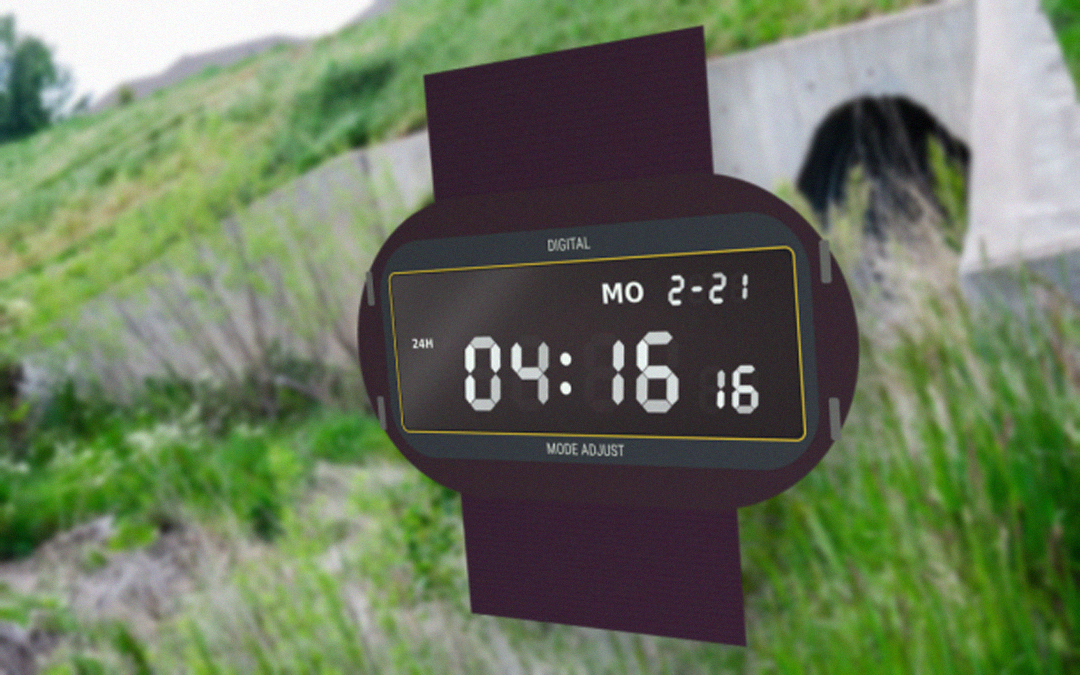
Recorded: h=4 m=16 s=16
